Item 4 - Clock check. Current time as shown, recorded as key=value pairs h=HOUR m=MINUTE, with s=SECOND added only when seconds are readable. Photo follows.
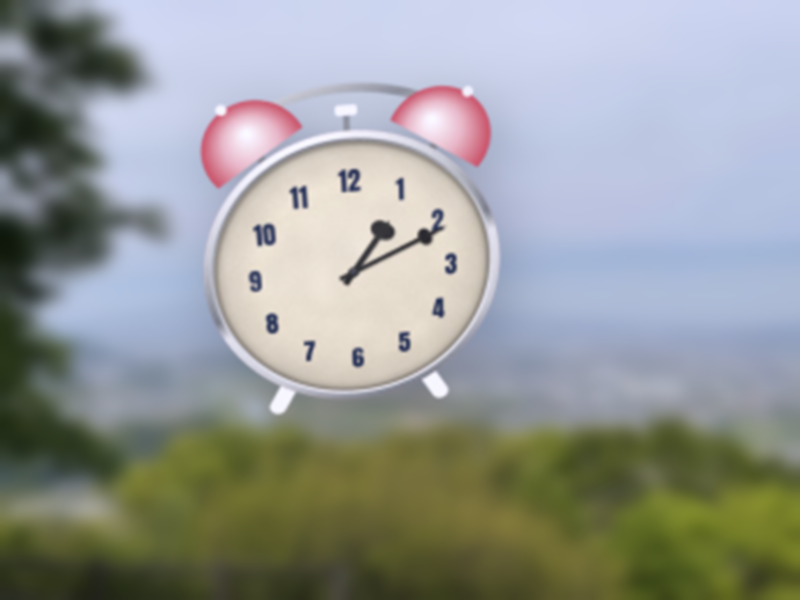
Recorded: h=1 m=11
